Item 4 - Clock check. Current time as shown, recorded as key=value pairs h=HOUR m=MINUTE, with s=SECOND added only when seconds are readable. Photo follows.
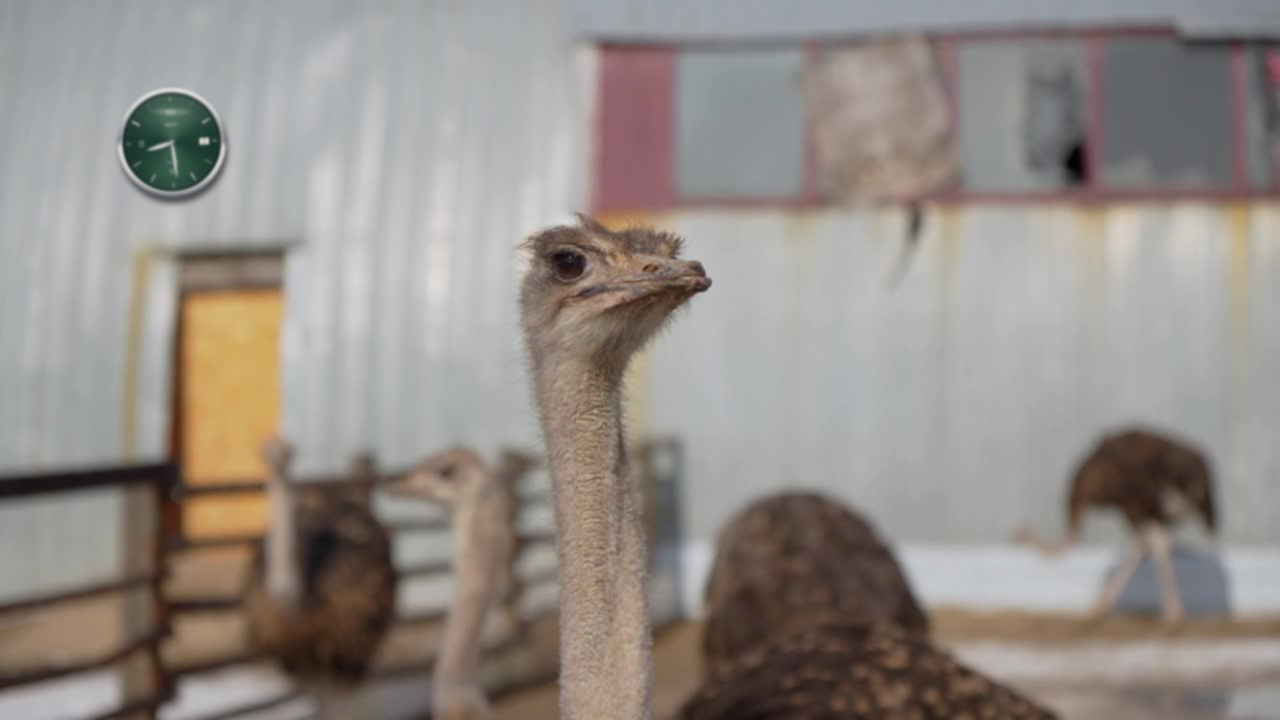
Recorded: h=8 m=29
